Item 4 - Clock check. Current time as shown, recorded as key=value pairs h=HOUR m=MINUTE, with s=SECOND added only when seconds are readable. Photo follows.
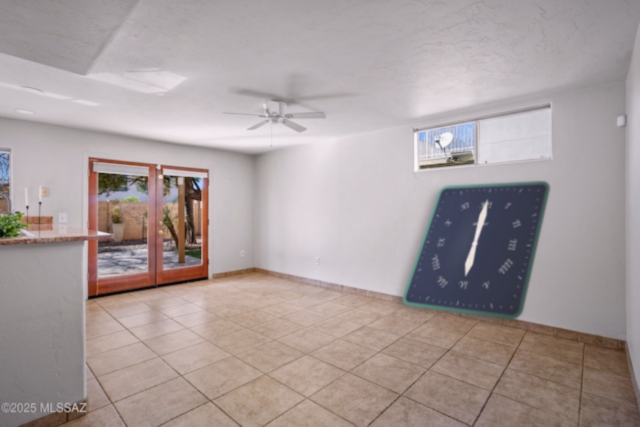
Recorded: h=6 m=0
